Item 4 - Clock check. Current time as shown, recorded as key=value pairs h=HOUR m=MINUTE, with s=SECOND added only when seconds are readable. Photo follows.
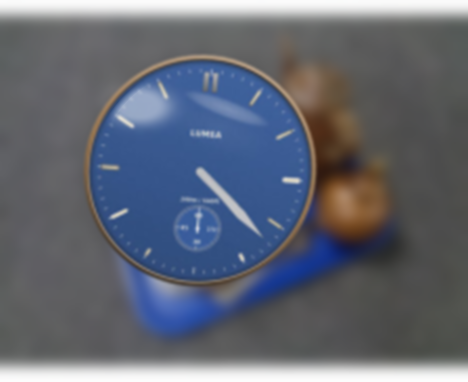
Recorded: h=4 m=22
